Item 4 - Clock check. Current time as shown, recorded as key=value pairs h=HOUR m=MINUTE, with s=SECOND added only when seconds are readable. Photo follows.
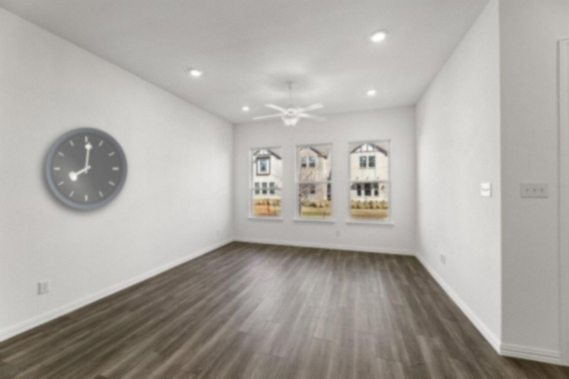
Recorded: h=8 m=1
